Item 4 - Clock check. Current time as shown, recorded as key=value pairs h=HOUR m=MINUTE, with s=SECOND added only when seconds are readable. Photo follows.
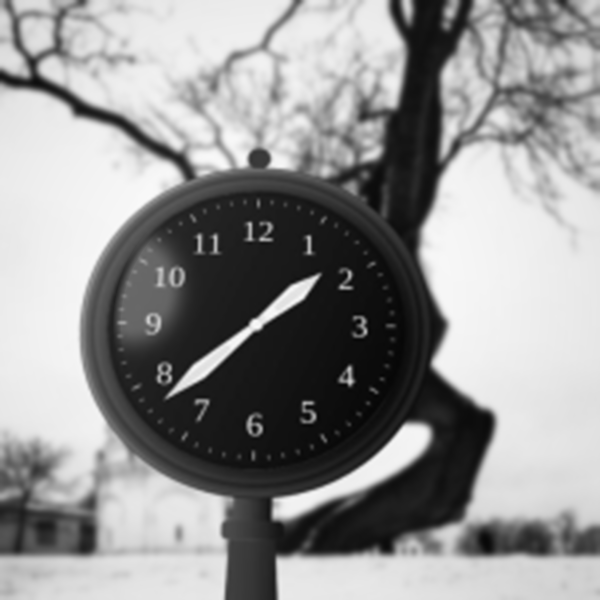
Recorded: h=1 m=38
